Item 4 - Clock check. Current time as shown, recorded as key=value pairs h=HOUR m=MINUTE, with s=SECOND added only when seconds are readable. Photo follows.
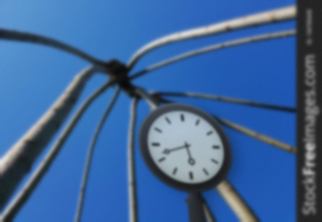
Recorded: h=5 m=42
